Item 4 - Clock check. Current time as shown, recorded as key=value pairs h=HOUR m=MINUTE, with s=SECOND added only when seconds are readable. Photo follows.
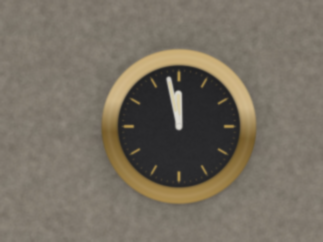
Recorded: h=11 m=58
